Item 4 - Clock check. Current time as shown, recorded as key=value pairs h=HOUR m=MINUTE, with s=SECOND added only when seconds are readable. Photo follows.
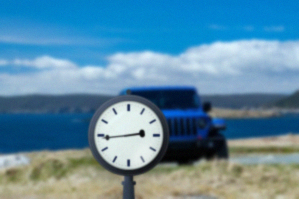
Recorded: h=2 m=44
